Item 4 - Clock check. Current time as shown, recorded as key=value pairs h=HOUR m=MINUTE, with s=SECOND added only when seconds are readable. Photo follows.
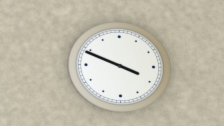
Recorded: h=3 m=49
